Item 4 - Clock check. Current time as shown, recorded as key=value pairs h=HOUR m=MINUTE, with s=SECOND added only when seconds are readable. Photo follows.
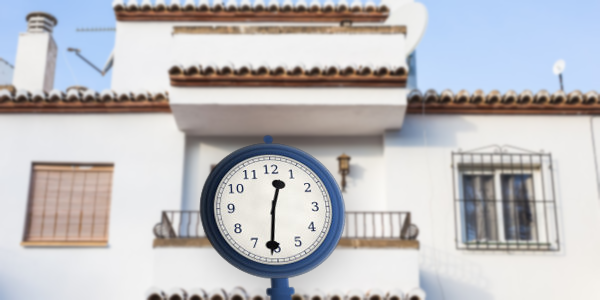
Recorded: h=12 m=31
